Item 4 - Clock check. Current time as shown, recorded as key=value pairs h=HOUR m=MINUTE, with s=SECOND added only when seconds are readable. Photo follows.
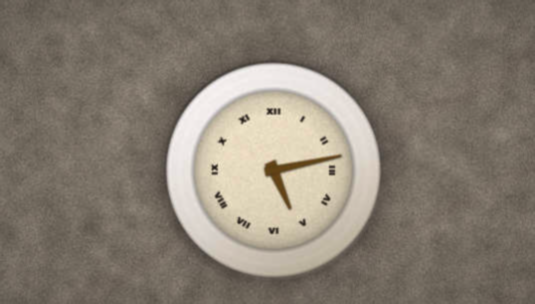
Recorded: h=5 m=13
